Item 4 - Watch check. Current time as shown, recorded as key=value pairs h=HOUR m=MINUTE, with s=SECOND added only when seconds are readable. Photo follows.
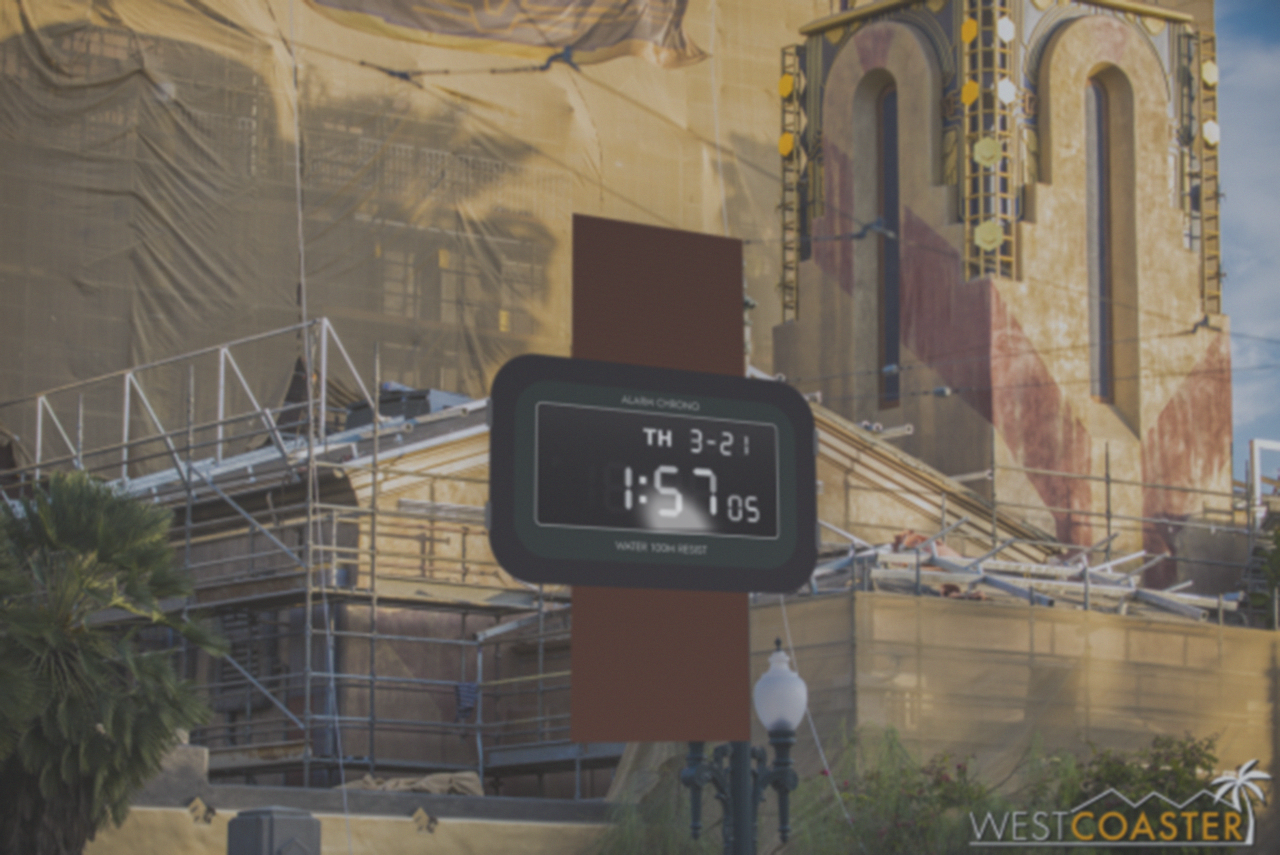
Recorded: h=1 m=57 s=5
